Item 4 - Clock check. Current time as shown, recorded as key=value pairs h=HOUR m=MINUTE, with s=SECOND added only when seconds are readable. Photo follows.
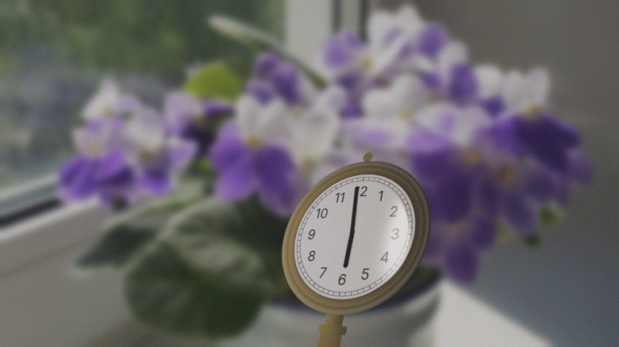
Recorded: h=5 m=59
